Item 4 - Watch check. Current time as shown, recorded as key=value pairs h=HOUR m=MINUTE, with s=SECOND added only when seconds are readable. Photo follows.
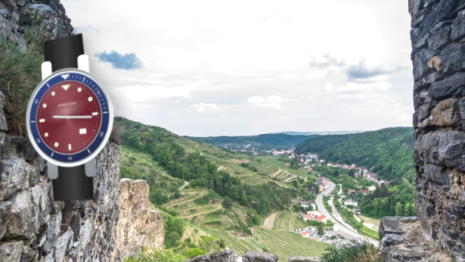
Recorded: h=9 m=16
